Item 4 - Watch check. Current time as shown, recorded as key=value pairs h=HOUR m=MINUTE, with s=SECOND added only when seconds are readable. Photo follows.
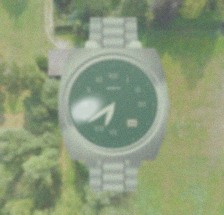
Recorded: h=6 m=39
